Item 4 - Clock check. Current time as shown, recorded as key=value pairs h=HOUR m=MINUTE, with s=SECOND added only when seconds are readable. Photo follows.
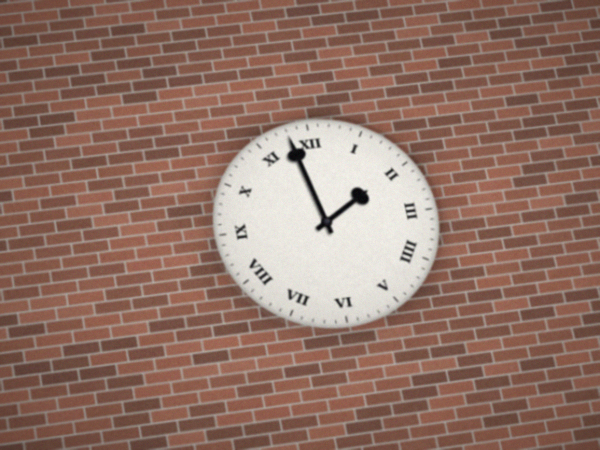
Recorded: h=1 m=58
